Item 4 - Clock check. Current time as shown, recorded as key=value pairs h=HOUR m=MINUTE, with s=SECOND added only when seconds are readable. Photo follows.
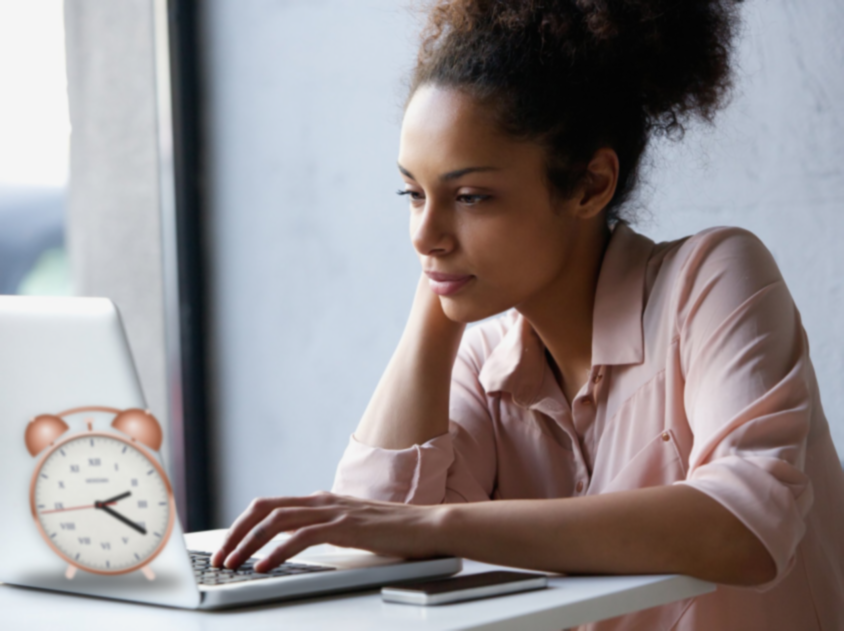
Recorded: h=2 m=20 s=44
